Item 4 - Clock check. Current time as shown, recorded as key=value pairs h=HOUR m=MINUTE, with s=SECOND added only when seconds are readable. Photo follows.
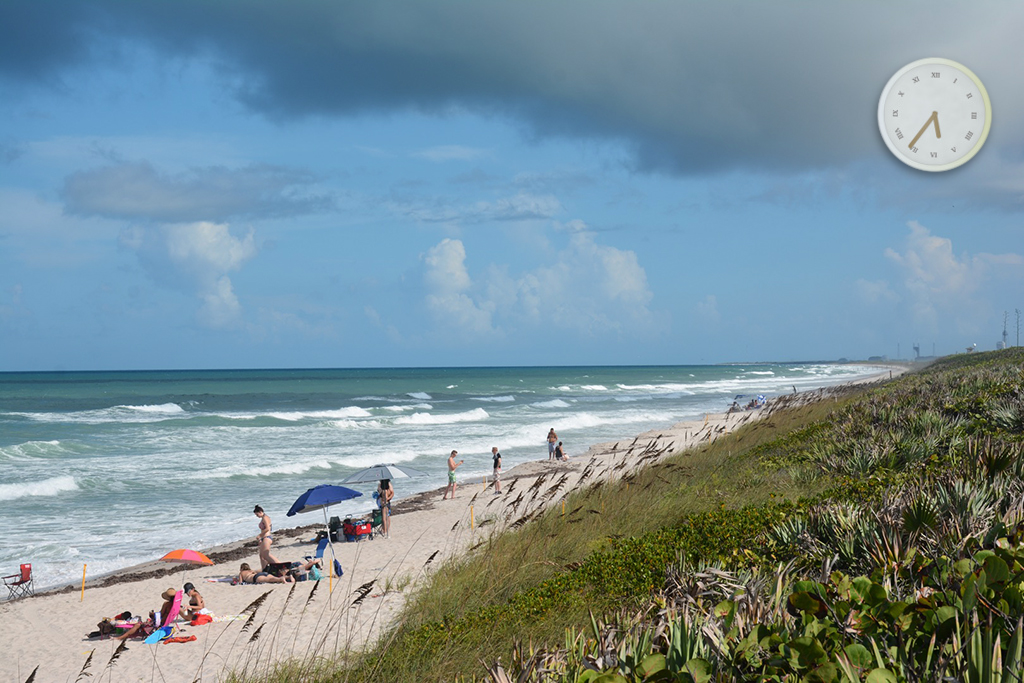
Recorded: h=5 m=36
